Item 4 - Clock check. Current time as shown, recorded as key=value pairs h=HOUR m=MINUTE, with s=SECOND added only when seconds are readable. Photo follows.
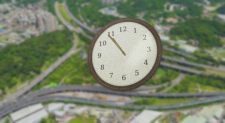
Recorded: h=10 m=54
